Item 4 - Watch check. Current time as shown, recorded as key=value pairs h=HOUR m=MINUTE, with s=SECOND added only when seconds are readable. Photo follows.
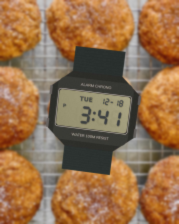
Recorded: h=3 m=41
